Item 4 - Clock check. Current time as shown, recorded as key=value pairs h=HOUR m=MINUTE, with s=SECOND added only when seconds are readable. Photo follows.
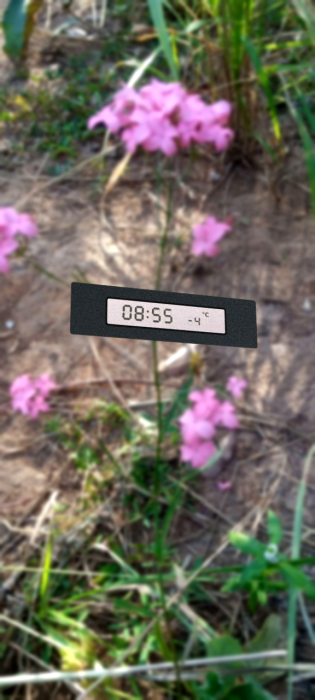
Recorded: h=8 m=55
